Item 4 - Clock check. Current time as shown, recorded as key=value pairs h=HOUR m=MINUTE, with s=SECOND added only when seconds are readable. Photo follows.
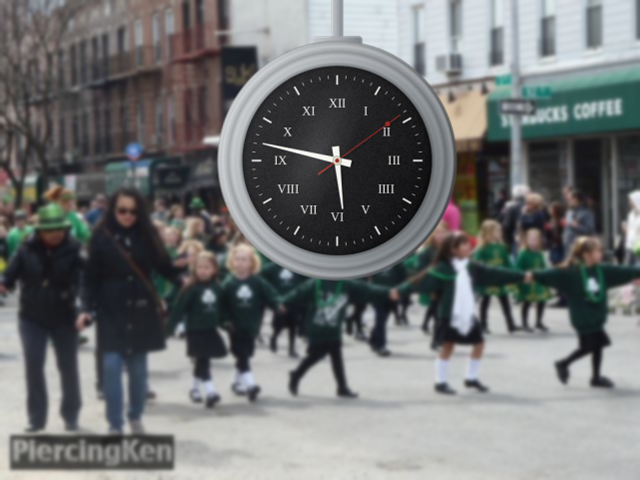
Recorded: h=5 m=47 s=9
